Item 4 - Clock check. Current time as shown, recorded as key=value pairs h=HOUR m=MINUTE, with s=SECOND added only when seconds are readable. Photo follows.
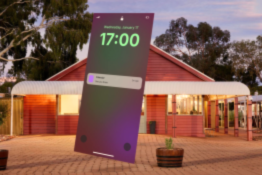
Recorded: h=17 m=0
